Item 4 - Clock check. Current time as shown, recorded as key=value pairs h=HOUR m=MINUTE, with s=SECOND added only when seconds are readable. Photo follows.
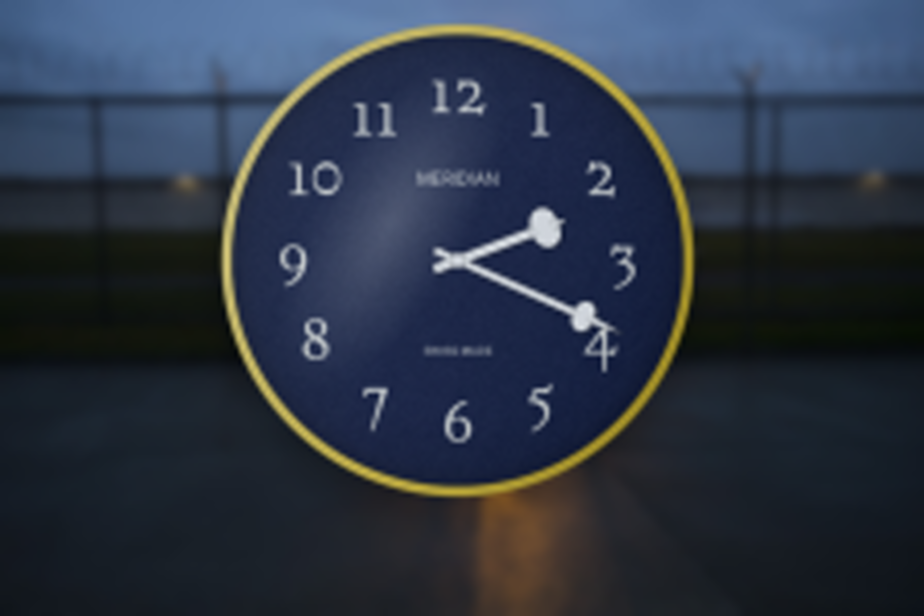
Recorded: h=2 m=19
